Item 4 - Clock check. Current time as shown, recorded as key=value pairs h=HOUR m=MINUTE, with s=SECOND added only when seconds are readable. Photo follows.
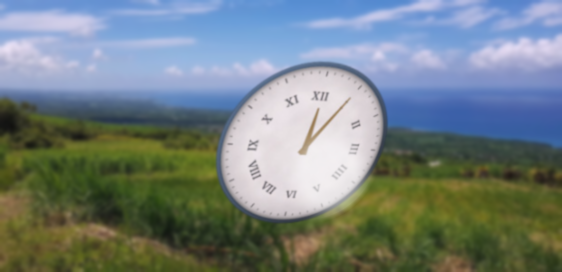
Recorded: h=12 m=5
